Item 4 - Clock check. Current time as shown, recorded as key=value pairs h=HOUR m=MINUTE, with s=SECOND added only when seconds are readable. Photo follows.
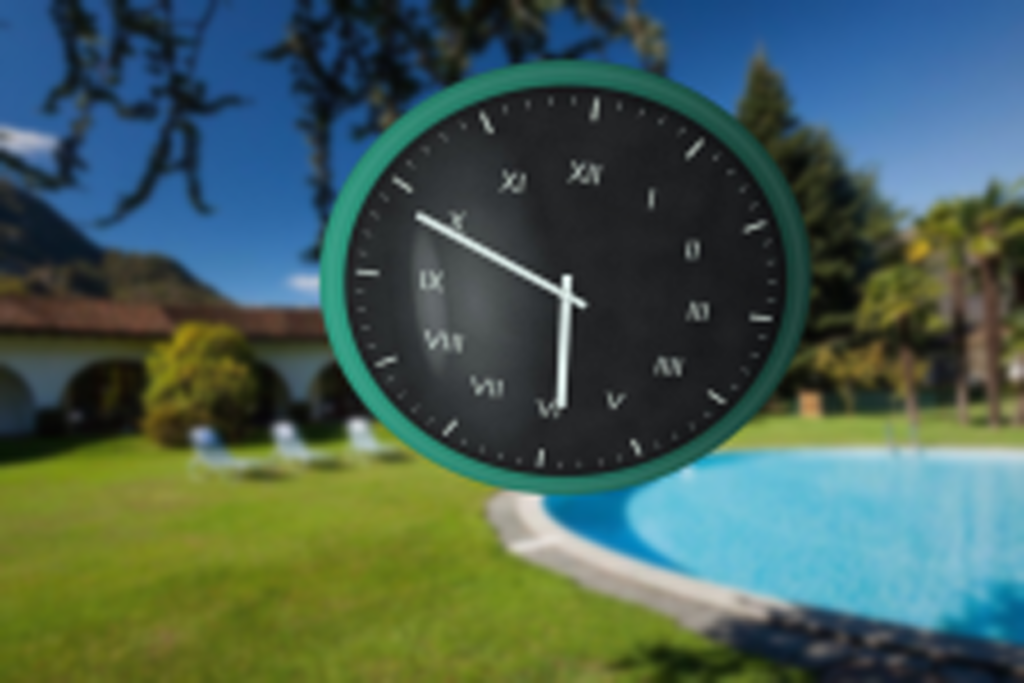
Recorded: h=5 m=49
